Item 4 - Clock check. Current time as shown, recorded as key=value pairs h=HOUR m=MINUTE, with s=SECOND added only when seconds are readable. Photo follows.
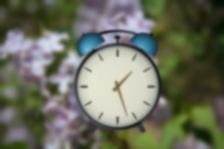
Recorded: h=1 m=27
